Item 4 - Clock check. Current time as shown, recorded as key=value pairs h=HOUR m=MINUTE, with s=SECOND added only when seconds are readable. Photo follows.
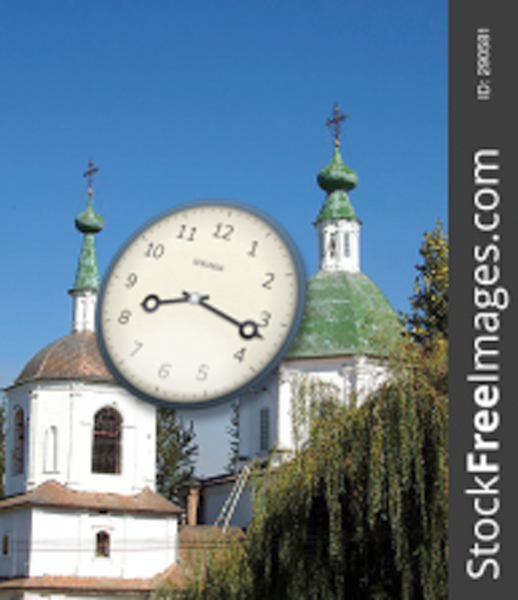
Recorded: h=8 m=17
